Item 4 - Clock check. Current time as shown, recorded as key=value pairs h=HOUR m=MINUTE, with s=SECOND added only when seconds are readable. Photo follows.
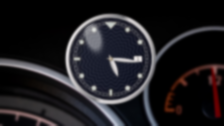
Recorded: h=5 m=16
